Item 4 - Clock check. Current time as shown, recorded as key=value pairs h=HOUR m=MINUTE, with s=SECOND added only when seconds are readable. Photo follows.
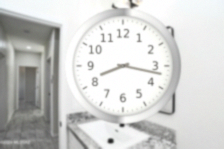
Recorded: h=8 m=17
